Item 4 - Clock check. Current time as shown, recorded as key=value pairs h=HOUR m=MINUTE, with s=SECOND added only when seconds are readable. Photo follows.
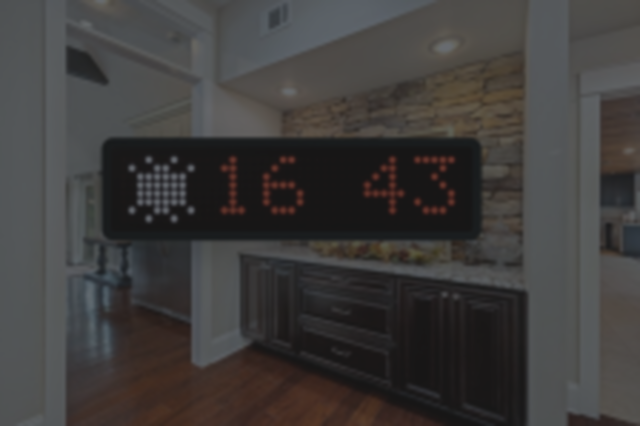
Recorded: h=16 m=43
